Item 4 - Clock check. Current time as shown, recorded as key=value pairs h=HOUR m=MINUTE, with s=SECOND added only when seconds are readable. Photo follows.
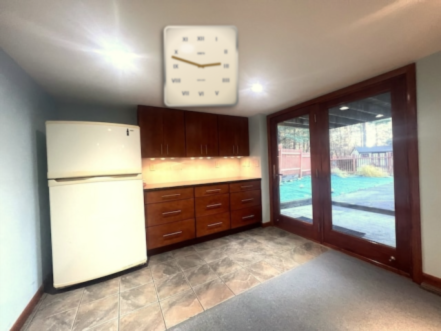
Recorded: h=2 m=48
